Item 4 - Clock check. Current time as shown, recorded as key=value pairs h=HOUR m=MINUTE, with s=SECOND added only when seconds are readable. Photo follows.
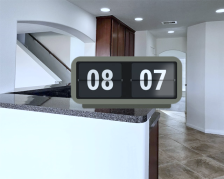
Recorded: h=8 m=7
